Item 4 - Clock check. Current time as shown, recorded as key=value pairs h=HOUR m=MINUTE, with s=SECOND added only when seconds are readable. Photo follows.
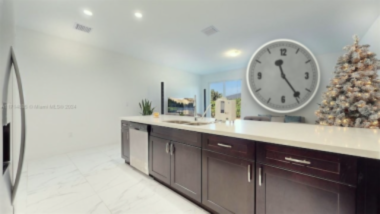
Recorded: h=11 m=24
